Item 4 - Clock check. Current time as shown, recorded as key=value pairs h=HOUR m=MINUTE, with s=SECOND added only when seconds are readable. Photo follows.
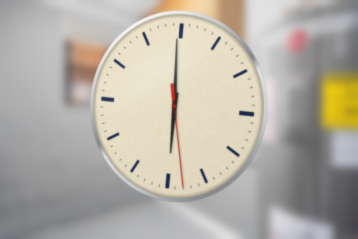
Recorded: h=5 m=59 s=28
